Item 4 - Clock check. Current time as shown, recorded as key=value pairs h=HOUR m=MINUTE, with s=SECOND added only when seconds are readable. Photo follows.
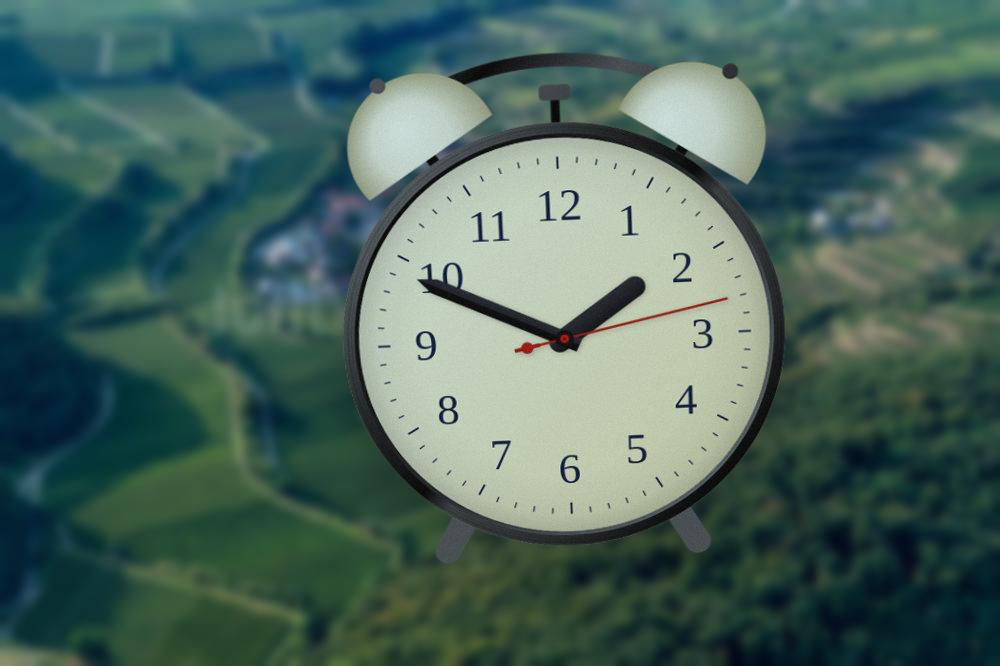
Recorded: h=1 m=49 s=13
